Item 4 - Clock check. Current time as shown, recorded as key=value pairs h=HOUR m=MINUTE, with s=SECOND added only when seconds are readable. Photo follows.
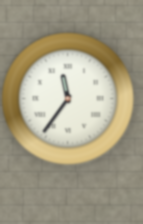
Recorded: h=11 m=36
